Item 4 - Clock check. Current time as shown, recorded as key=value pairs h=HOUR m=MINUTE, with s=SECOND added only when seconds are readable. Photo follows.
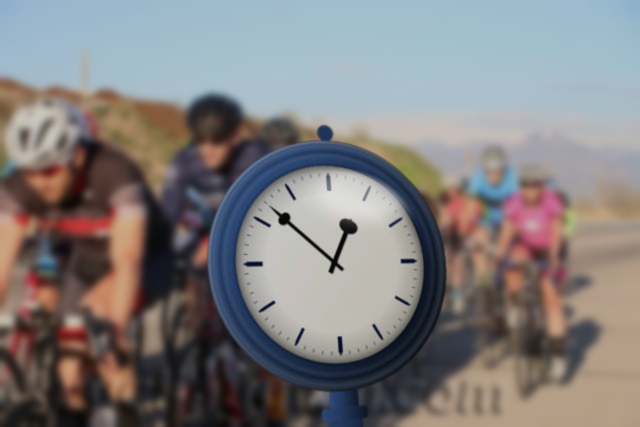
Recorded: h=12 m=52
